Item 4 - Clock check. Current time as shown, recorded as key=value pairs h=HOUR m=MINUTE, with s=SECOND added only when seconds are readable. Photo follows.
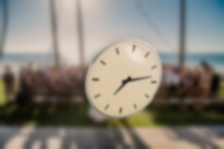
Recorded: h=7 m=13
